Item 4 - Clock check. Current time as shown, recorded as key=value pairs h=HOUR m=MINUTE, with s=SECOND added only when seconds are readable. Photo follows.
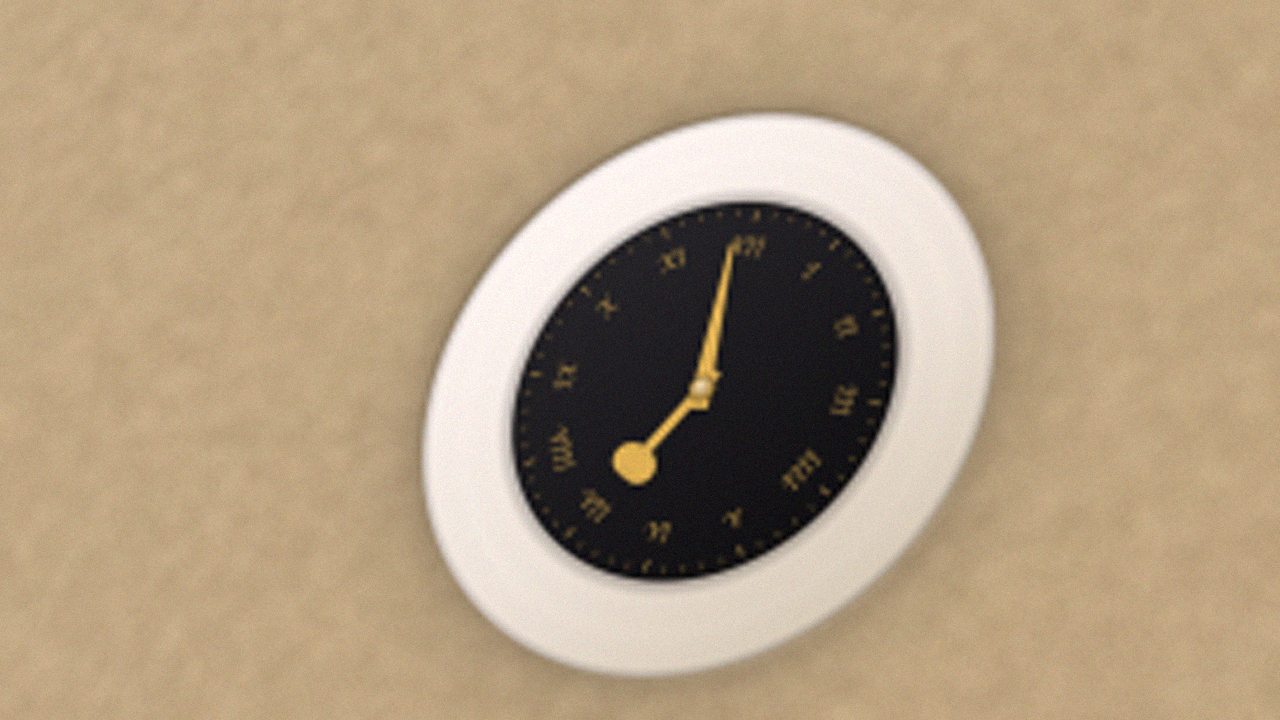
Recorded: h=6 m=59
